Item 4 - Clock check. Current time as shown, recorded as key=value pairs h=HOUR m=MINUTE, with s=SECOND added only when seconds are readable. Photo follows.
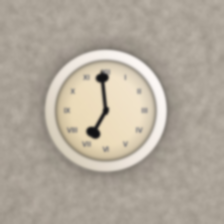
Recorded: h=6 m=59
